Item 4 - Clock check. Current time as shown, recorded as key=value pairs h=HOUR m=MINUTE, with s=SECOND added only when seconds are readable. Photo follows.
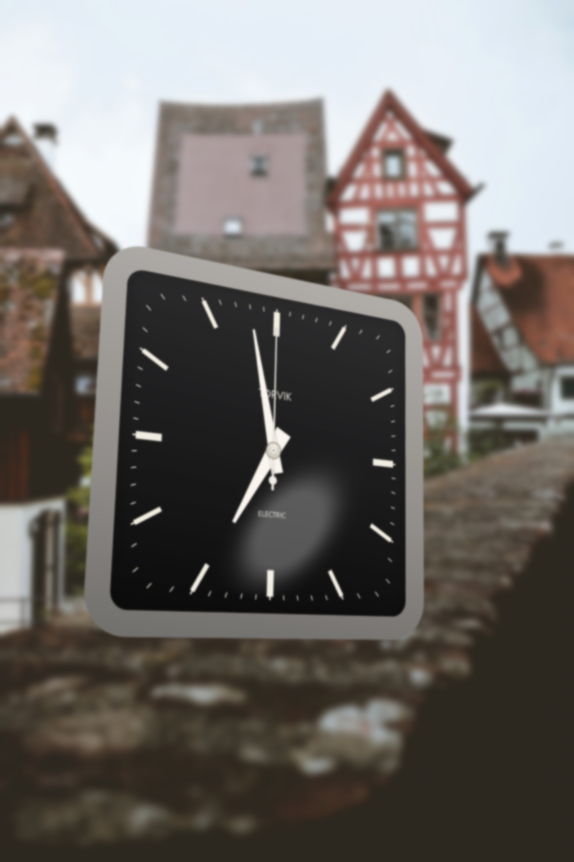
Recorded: h=6 m=58 s=0
